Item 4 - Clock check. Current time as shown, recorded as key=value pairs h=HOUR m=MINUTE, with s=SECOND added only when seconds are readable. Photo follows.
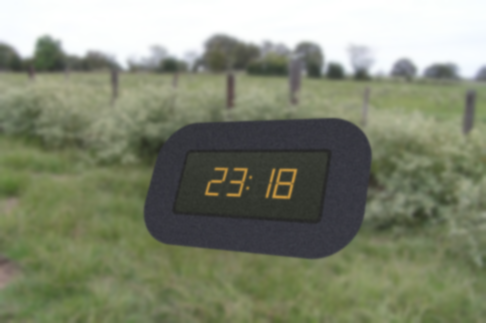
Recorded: h=23 m=18
